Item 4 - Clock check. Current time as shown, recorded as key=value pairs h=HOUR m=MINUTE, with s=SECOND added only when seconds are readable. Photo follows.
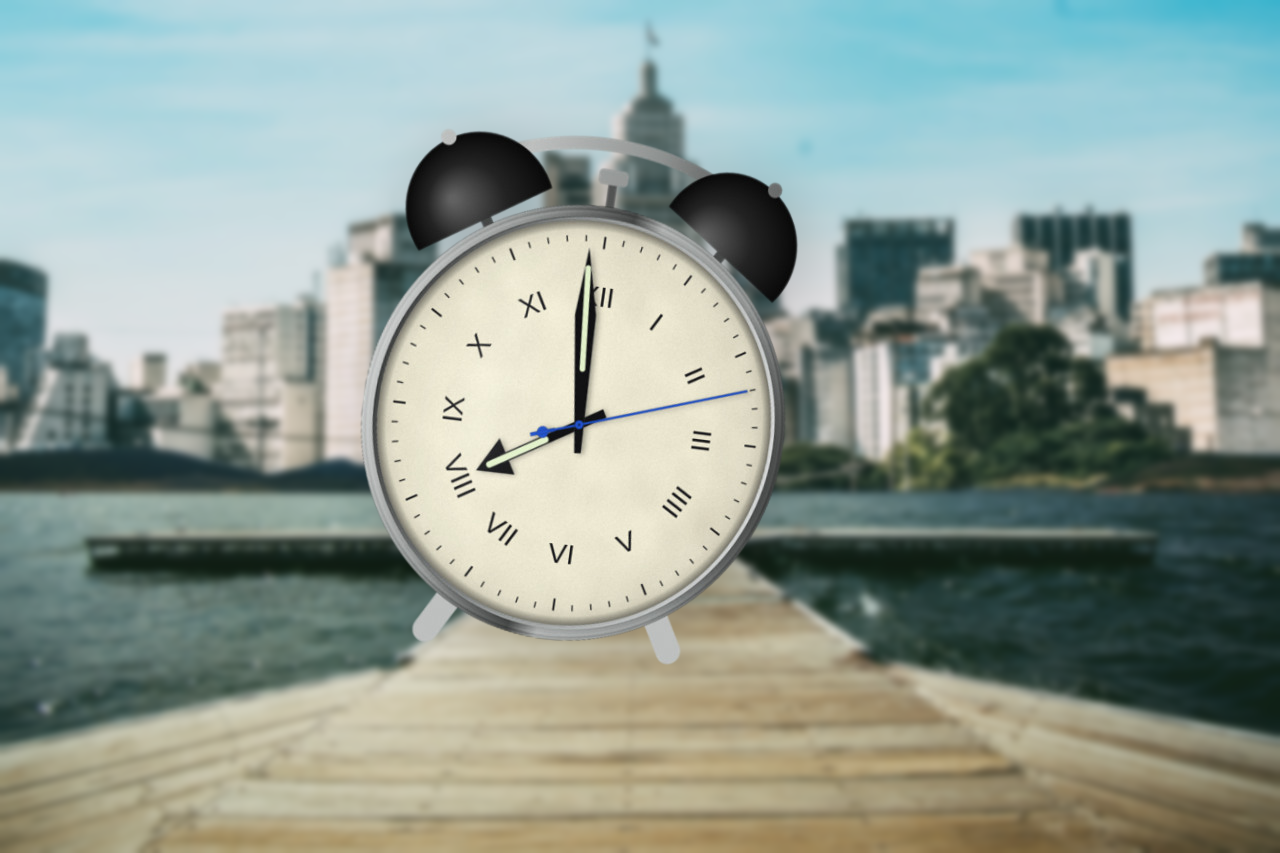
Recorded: h=7 m=59 s=12
